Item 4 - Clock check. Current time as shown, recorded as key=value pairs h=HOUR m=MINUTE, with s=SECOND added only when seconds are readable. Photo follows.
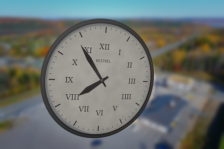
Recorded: h=7 m=54
